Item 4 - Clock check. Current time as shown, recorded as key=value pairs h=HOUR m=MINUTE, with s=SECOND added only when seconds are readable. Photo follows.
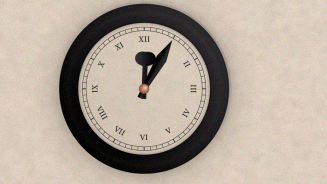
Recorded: h=12 m=5
